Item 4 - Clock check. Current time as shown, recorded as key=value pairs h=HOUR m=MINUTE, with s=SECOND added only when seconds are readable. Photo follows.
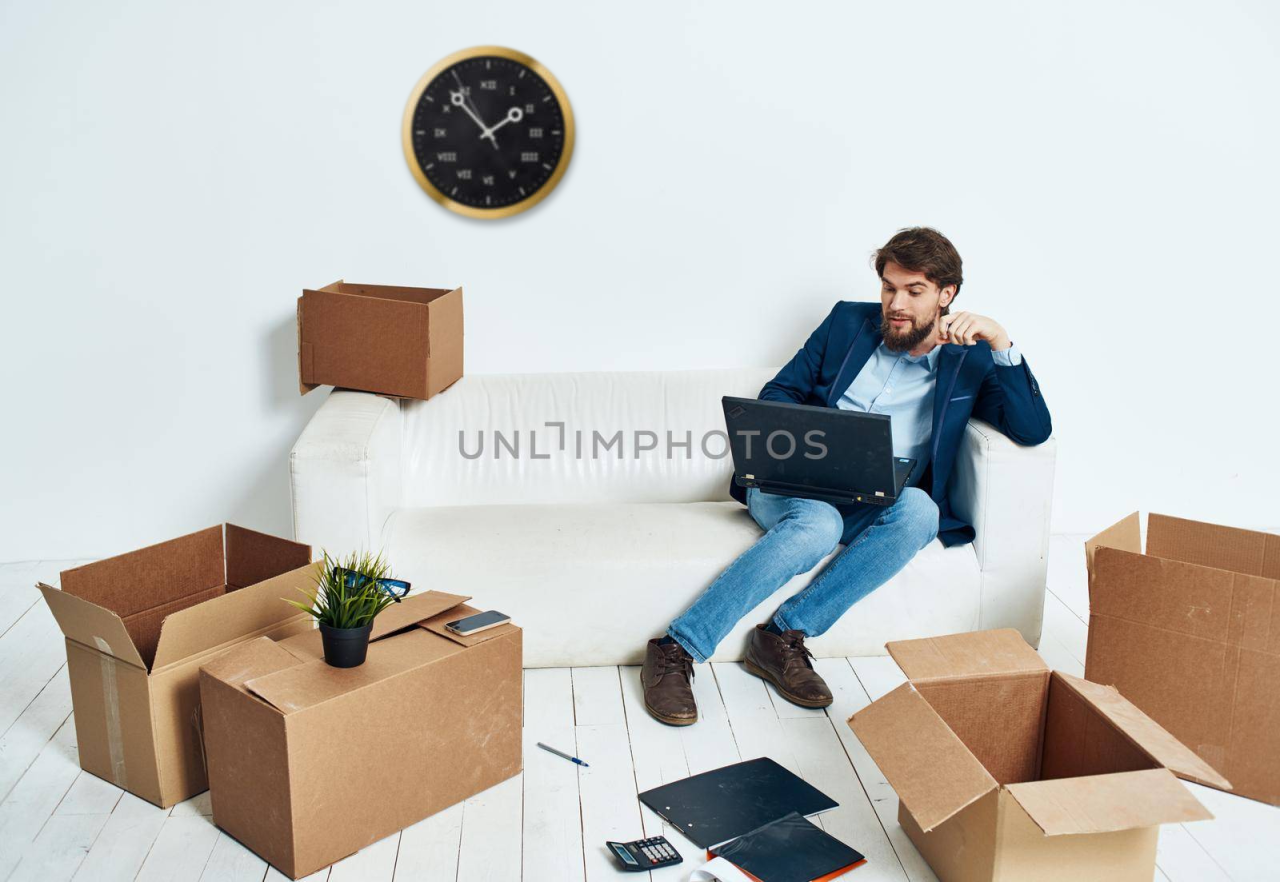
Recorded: h=1 m=52 s=55
